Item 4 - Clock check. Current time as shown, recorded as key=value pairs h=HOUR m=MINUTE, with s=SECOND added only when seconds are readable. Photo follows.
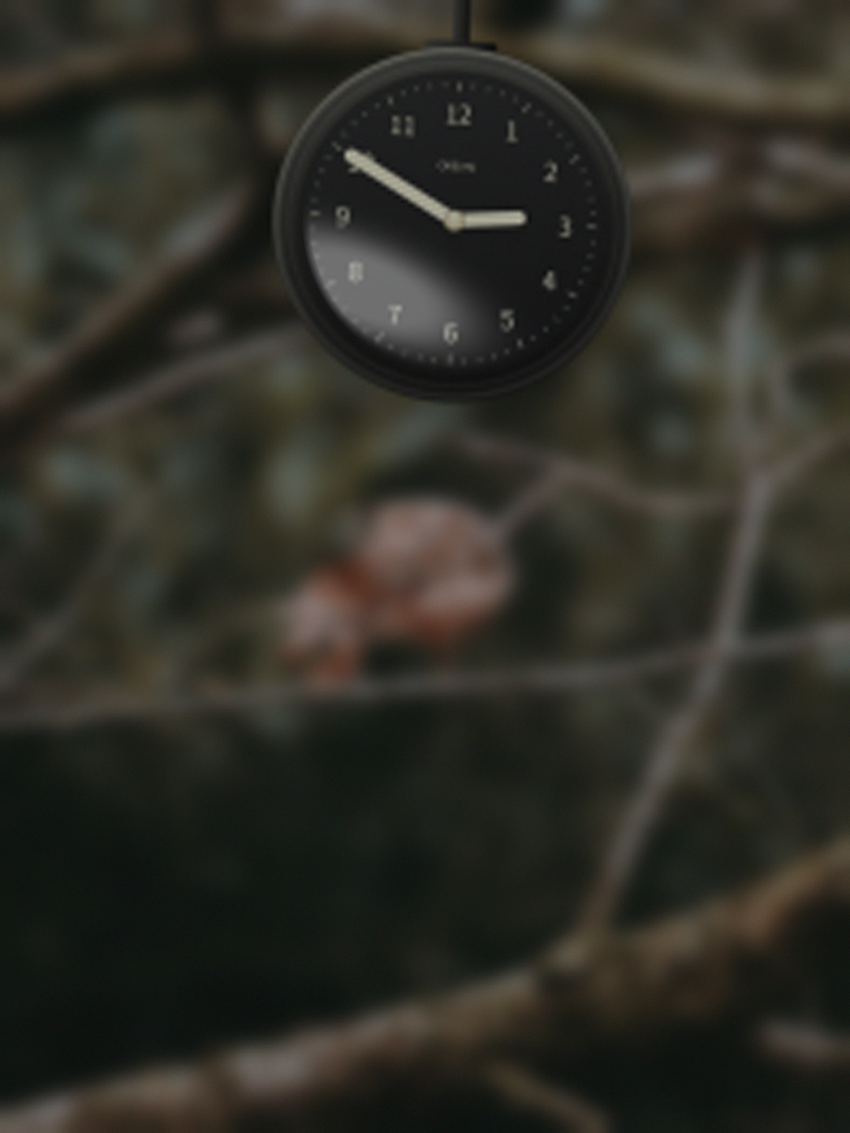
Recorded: h=2 m=50
